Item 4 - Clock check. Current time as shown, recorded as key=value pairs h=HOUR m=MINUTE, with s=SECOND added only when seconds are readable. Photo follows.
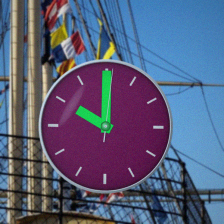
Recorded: h=10 m=0 s=1
